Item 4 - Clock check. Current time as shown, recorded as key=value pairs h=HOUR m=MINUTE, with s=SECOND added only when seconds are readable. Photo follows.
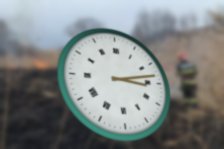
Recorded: h=3 m=13
